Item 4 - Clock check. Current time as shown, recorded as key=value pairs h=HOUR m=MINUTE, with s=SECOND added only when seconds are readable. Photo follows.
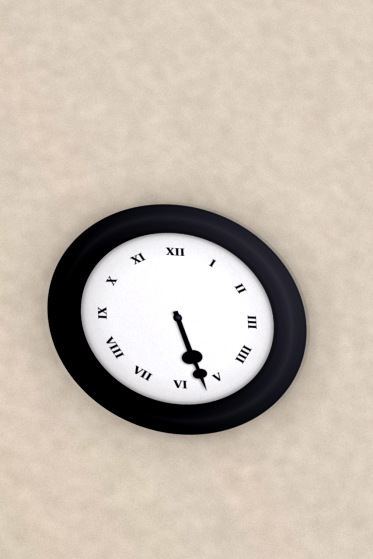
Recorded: h=5 m=27
